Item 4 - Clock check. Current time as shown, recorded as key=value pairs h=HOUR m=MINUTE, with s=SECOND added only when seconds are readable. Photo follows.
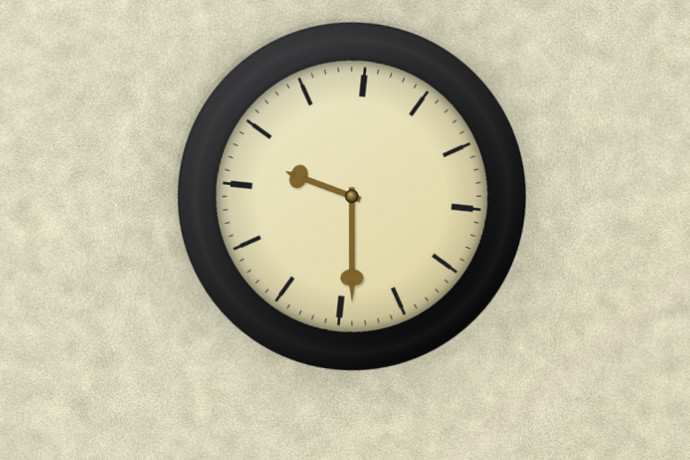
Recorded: h=9 m=29
